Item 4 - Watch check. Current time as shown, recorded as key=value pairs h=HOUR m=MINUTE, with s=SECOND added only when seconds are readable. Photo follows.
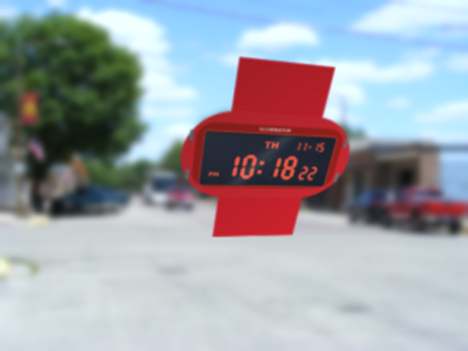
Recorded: h=10 m=18 s=22
